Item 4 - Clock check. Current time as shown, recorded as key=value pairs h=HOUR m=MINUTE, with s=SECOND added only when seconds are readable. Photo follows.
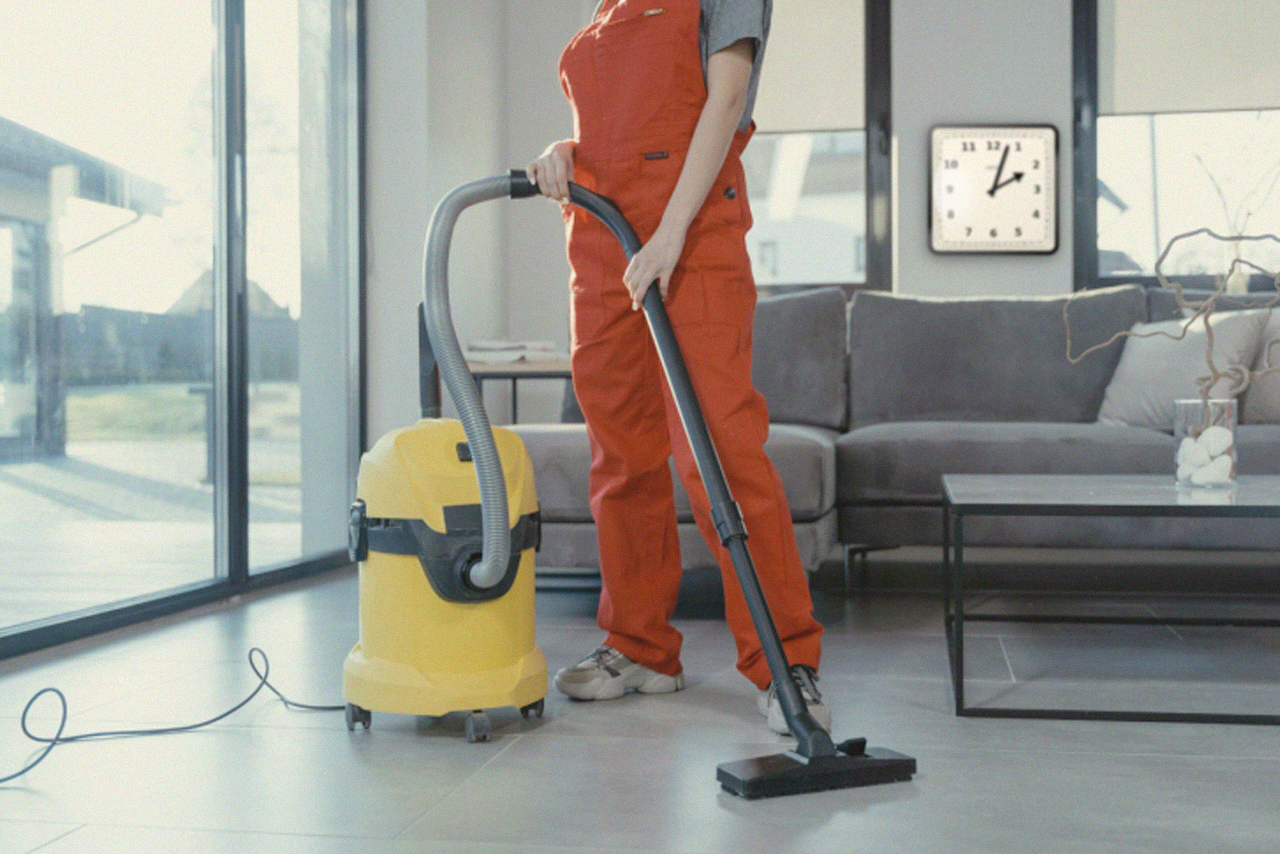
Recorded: h=2 m=3
